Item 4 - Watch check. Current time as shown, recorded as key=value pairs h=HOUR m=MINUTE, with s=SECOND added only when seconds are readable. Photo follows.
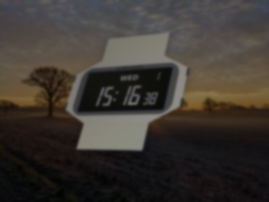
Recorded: h=15 m=16
